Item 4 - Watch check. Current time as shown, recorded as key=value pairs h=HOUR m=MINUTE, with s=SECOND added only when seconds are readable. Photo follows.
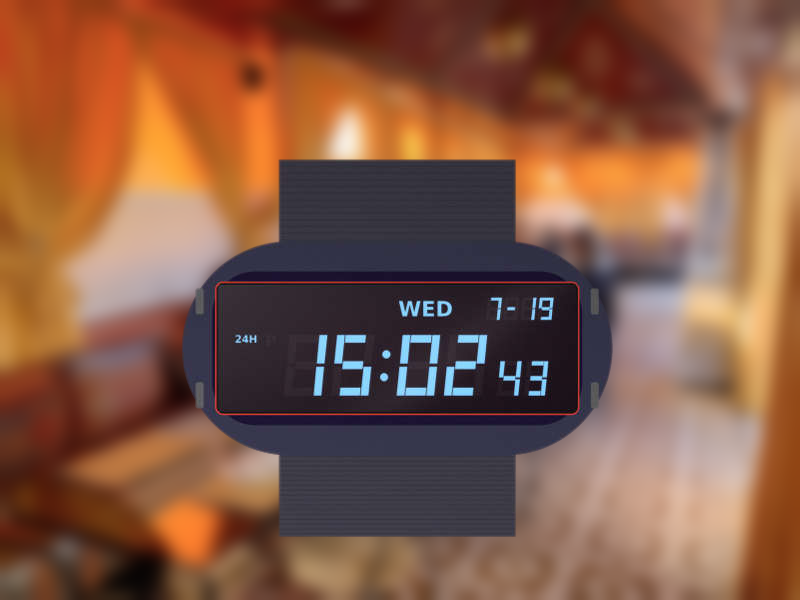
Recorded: h=15 m=2 s=43
